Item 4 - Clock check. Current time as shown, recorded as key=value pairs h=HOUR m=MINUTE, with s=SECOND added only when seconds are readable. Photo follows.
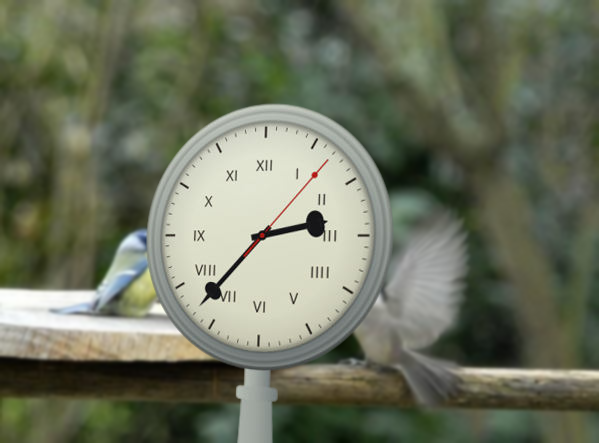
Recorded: h=2 m=37 s=7
